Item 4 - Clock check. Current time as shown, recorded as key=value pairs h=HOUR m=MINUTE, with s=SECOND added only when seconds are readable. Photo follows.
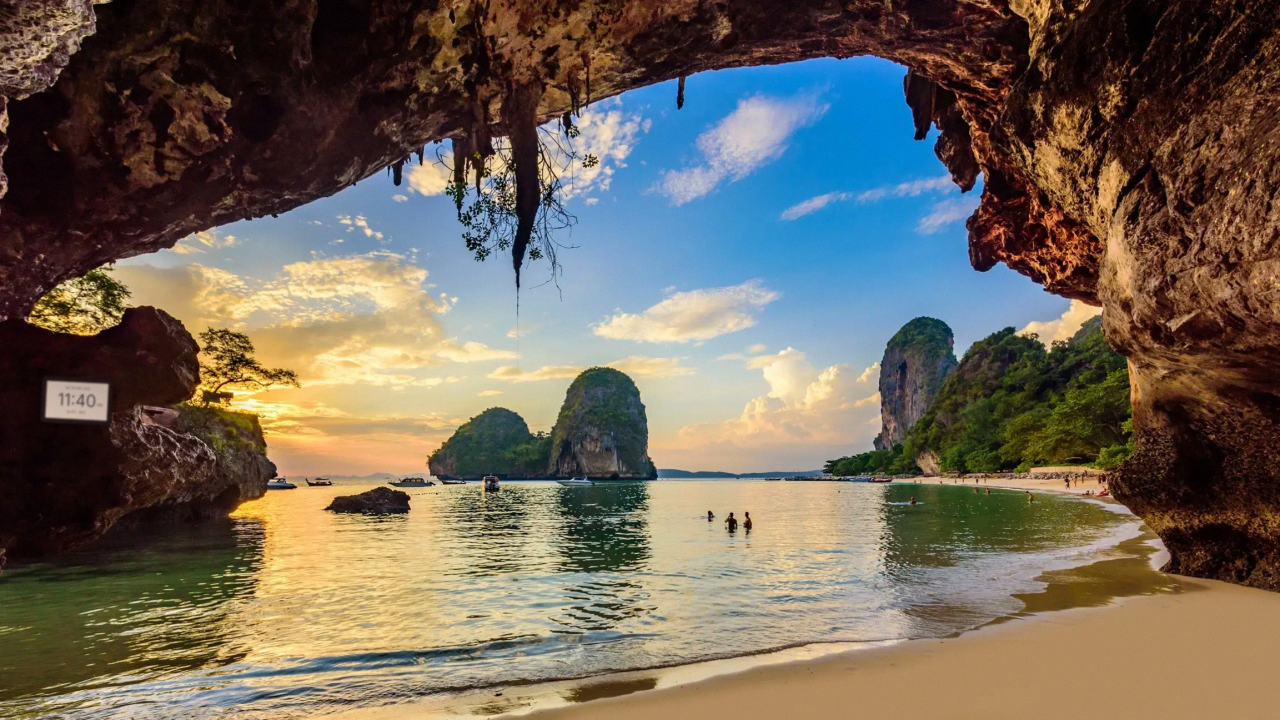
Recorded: h=11 m=40
